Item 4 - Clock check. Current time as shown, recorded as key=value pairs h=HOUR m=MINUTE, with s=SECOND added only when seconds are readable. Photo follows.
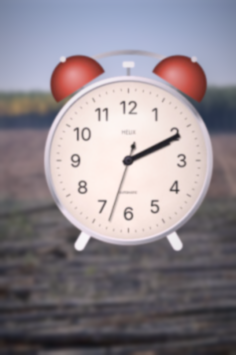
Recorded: h=2 m=10 s=33
